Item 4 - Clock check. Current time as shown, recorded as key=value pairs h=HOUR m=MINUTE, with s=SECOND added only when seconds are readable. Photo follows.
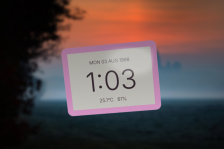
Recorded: h=1 m=3
